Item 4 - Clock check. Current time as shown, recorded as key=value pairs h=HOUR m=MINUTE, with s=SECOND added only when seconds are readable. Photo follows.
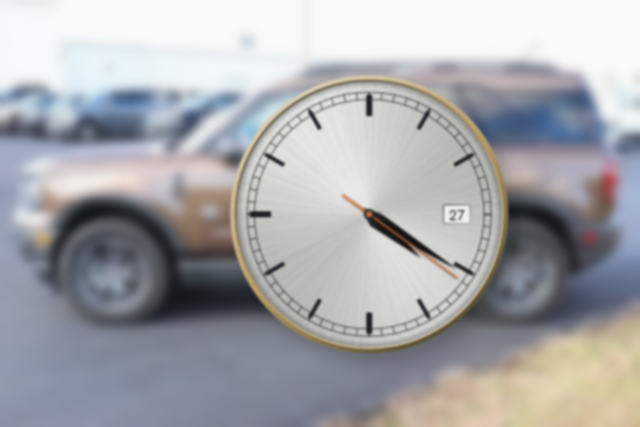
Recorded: h=4 m=20 s=21
